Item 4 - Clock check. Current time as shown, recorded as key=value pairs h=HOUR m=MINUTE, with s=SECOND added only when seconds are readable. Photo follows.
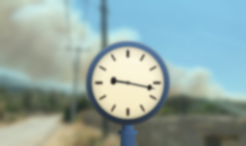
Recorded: h=9 m=17
